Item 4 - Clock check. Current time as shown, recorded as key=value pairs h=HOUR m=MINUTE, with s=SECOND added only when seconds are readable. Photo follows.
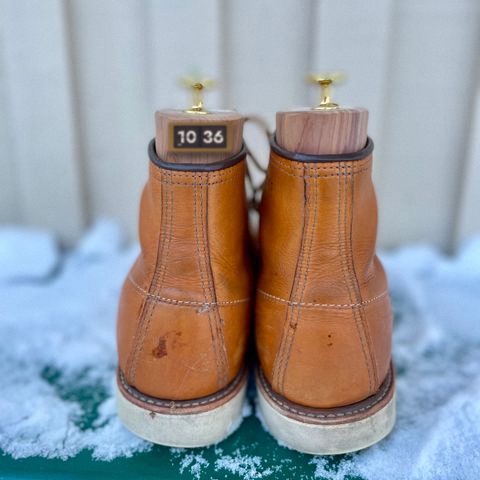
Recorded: h=10 m=36
